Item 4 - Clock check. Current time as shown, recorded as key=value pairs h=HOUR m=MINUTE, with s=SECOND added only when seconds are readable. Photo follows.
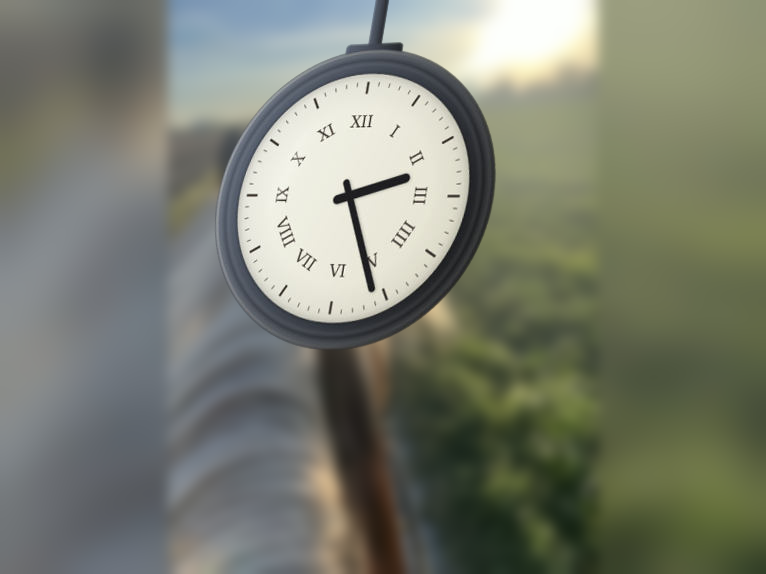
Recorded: h=2 m=26
